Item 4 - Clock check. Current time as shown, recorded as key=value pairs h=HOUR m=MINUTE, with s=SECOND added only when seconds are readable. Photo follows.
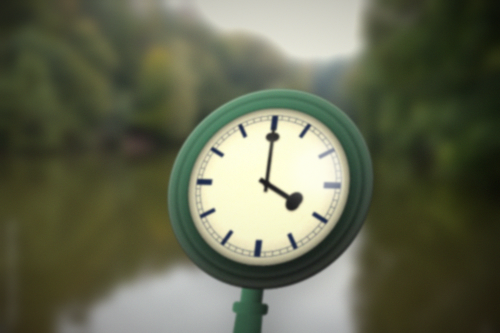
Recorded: h=4 m=0
